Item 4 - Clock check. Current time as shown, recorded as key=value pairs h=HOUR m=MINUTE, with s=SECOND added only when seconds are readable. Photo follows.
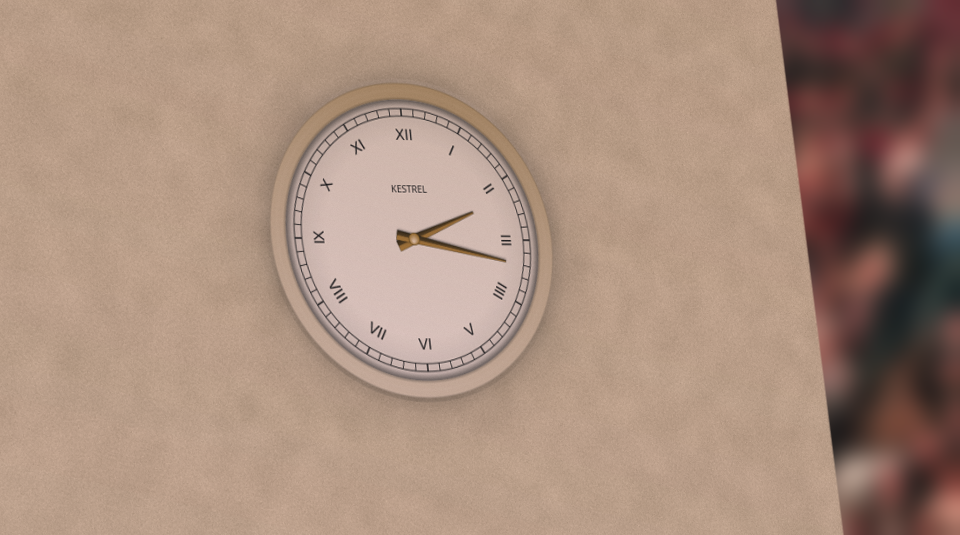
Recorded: h=2 m=17
